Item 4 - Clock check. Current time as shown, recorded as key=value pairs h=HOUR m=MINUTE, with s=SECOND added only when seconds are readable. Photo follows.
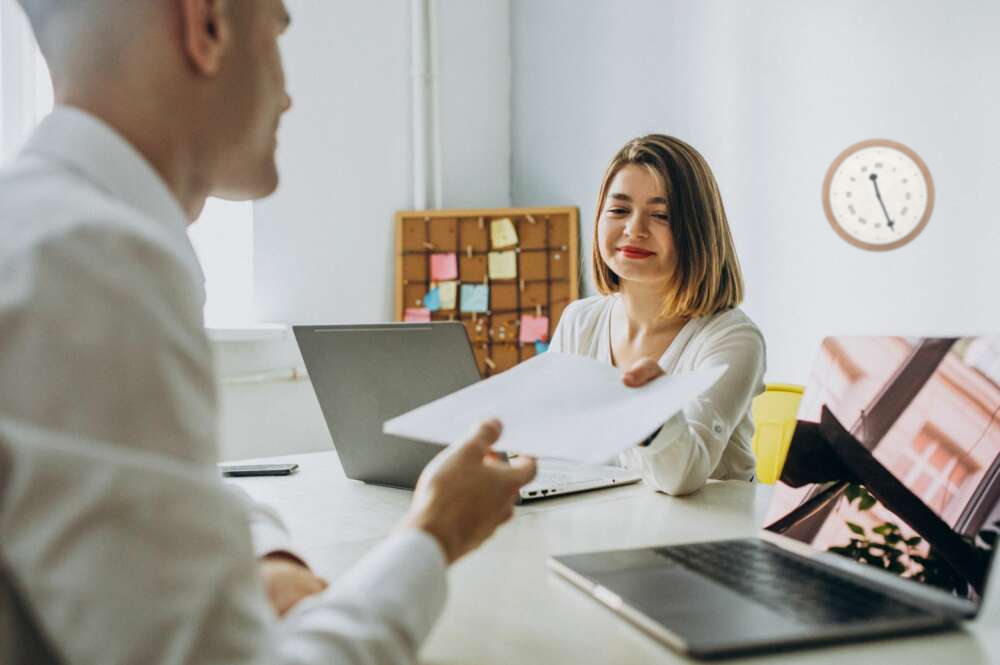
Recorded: h=11 m=26
